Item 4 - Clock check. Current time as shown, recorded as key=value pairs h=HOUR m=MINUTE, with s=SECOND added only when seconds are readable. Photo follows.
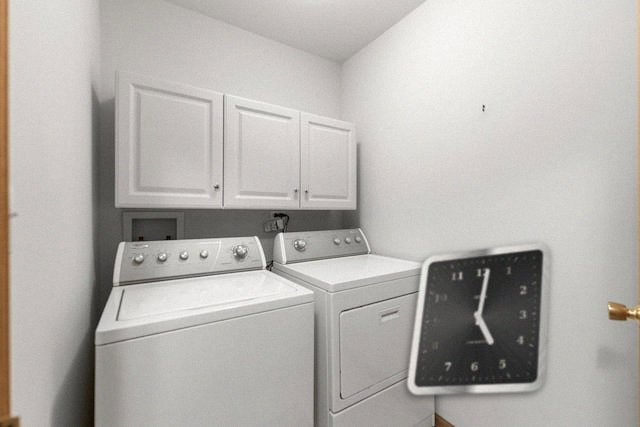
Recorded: h=5 m=1
